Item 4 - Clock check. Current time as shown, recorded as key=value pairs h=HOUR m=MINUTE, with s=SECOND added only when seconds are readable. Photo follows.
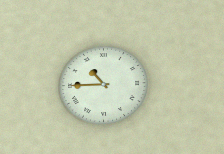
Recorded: h=10 m=45
